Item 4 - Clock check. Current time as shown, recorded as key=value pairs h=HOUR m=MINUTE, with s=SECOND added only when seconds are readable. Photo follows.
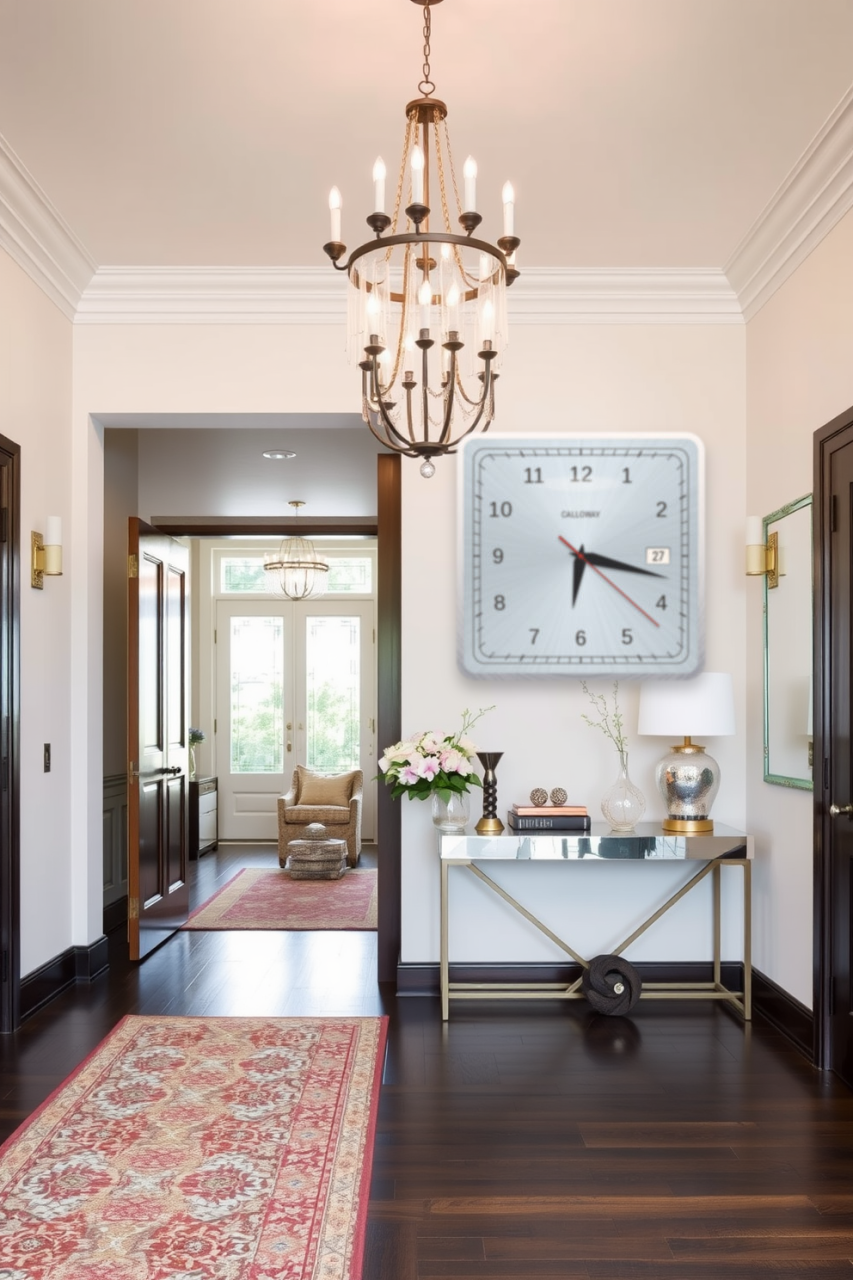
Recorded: h=6 m=17 s=22
